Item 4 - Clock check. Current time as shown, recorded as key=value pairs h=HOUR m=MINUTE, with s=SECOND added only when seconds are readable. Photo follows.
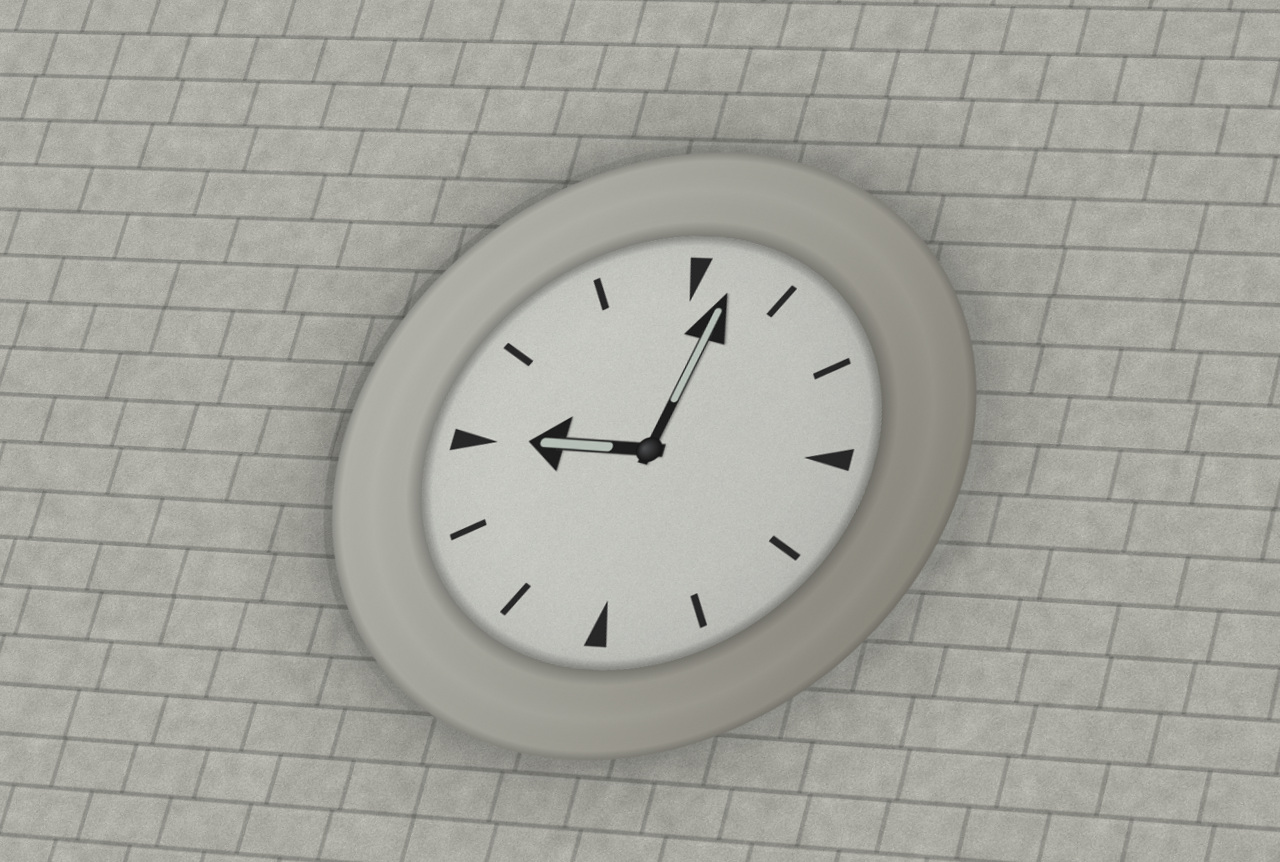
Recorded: h=9 m=2
